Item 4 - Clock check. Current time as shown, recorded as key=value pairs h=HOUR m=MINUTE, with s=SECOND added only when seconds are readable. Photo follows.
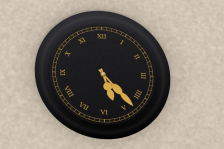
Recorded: h=5 m=23
